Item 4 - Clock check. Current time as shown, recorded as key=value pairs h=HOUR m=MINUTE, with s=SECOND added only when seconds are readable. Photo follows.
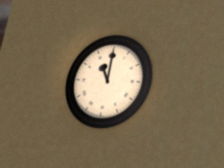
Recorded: h=11 m=0
